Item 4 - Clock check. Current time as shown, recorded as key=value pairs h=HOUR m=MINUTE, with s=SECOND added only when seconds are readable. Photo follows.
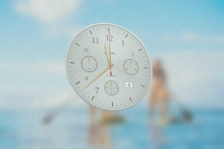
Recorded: h=11 m=38
